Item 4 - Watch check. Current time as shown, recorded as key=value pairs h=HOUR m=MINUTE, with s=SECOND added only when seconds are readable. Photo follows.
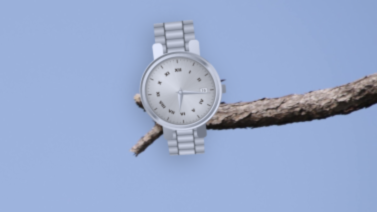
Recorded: h=6 m=16
